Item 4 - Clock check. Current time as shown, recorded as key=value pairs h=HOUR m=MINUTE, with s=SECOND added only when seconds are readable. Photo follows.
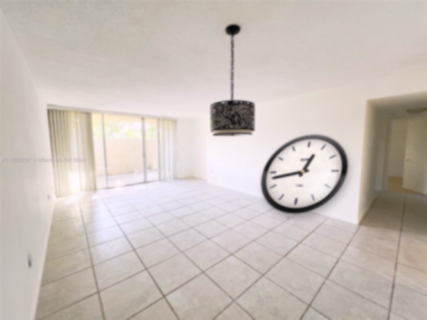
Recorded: h=12 m=43
